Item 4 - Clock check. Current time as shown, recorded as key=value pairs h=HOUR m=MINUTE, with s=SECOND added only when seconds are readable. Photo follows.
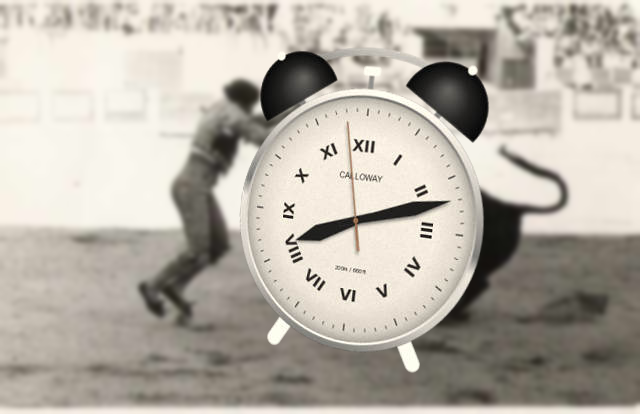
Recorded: h=8 m=11 s=58
